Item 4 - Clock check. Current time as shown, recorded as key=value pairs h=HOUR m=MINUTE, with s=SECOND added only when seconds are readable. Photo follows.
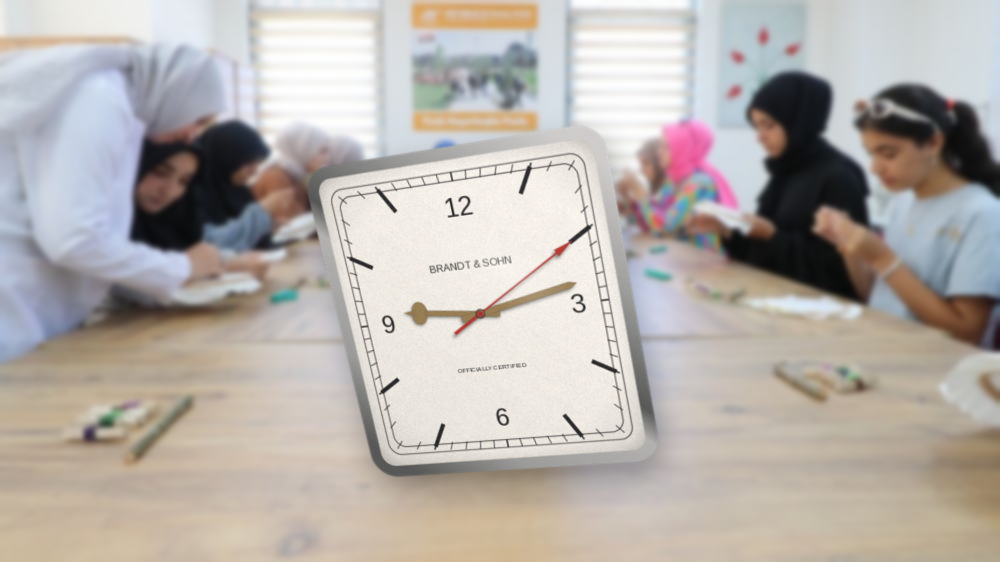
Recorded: h=9 m=13 s=10
